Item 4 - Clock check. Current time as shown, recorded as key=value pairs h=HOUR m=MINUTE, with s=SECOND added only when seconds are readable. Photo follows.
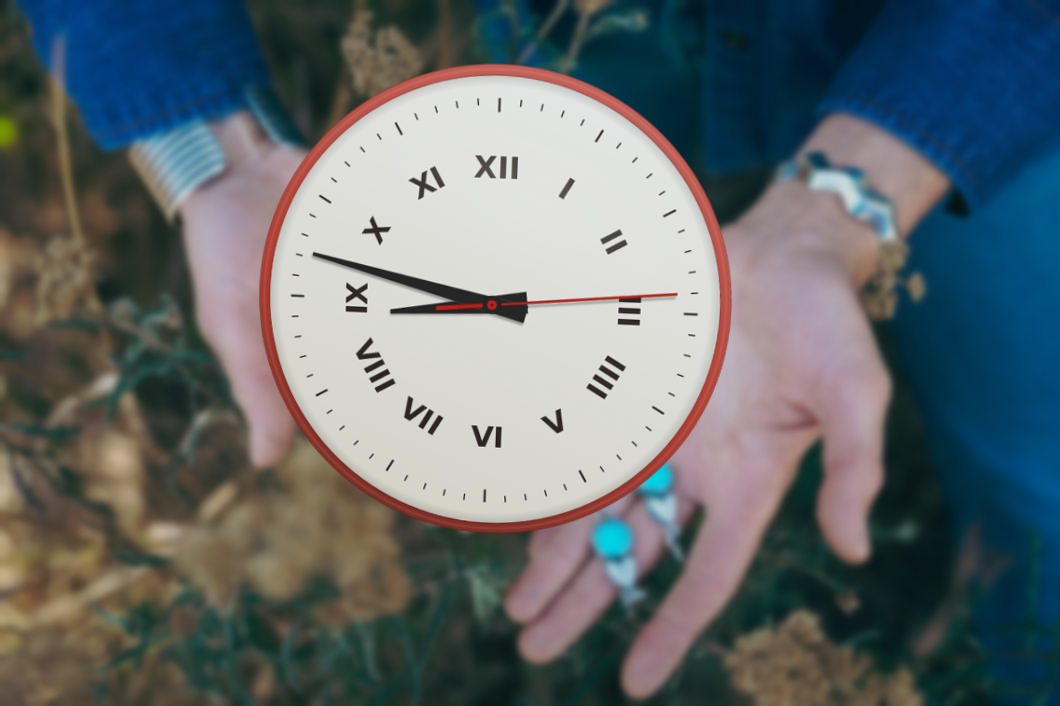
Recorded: h=8 m=47 s=14
